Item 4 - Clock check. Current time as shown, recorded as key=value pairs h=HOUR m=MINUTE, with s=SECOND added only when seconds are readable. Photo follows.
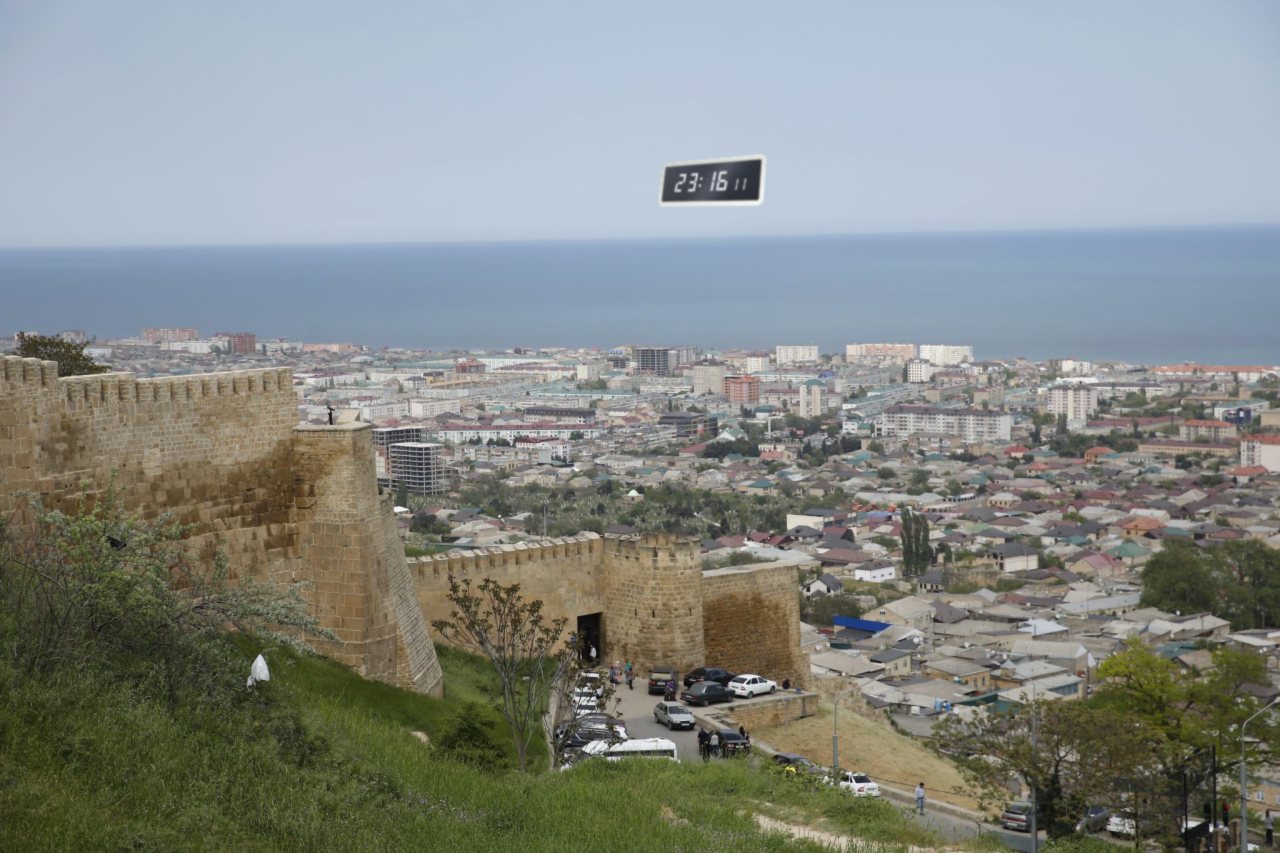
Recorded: h=23 m=16
